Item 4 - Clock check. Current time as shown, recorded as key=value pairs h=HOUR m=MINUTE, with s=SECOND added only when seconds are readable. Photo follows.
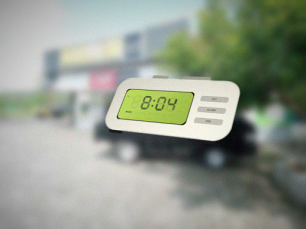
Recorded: h=8 m=4
